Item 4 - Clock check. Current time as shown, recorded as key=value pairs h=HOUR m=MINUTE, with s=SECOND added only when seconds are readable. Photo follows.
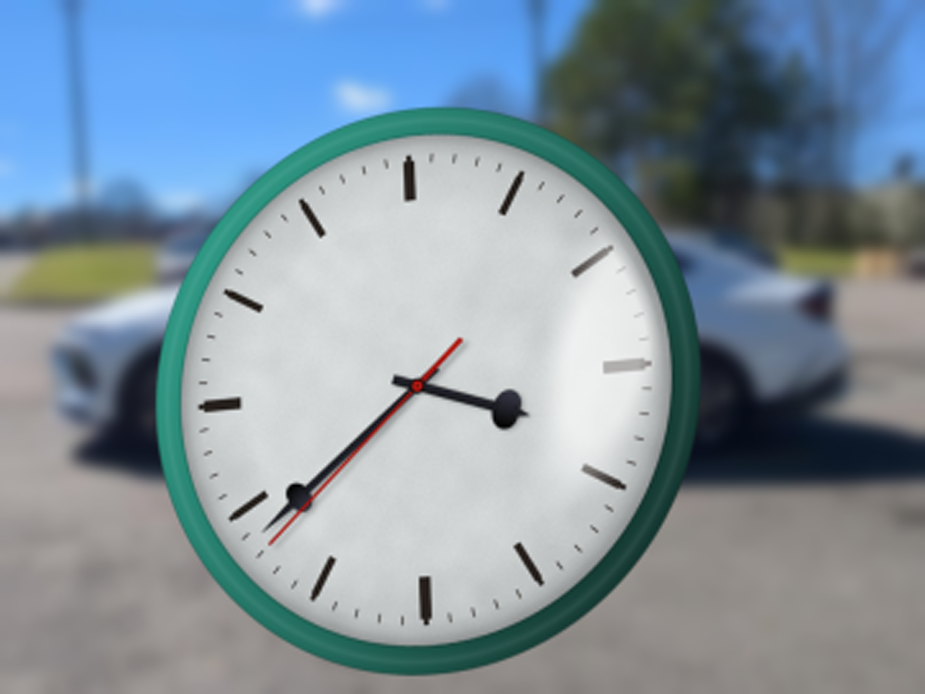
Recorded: h=3 m=38 s=38
